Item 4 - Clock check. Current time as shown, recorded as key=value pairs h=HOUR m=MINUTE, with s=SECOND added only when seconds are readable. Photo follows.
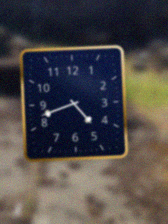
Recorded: h=4 m=42
